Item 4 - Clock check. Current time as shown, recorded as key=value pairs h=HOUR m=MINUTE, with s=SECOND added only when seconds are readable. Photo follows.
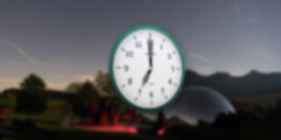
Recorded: h=7 m=0
